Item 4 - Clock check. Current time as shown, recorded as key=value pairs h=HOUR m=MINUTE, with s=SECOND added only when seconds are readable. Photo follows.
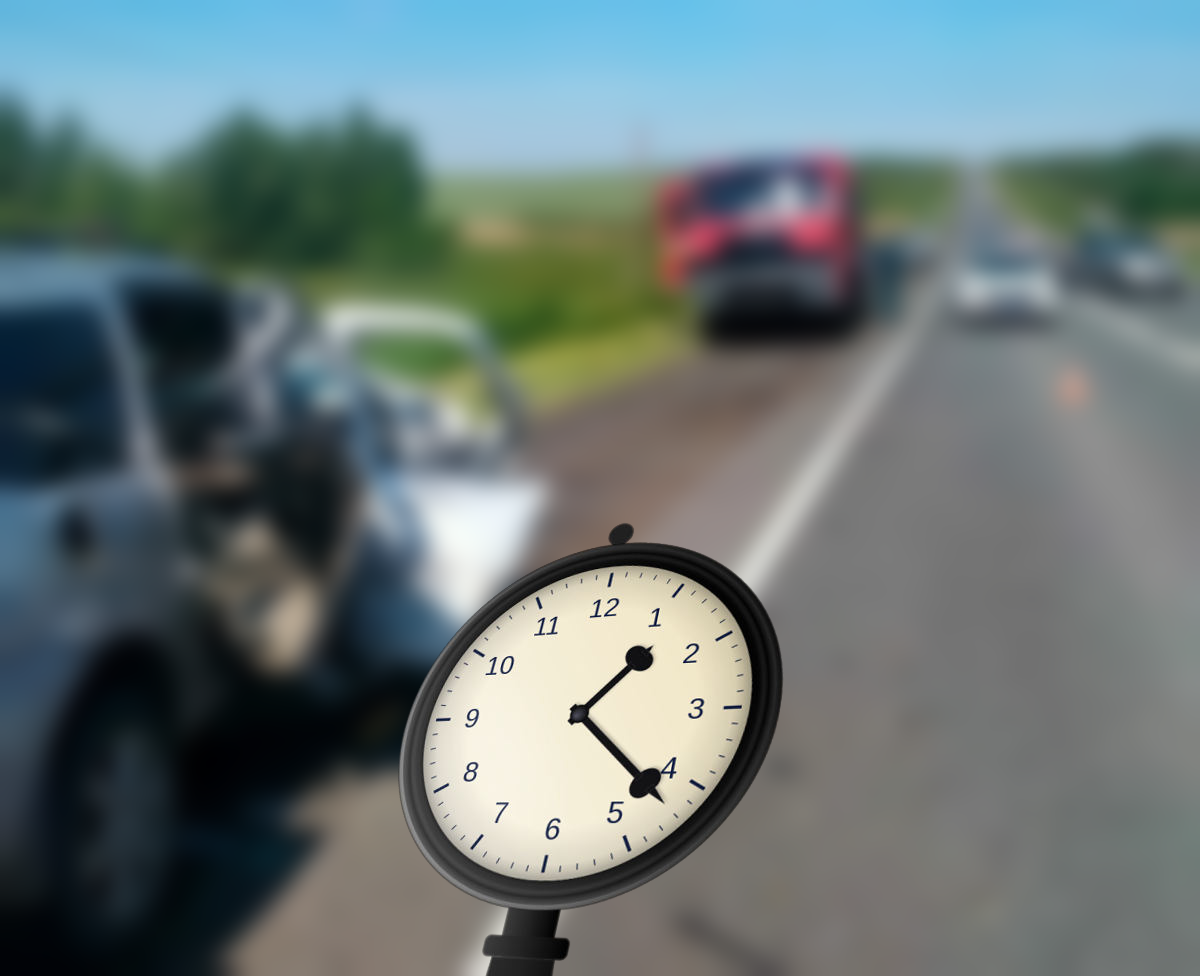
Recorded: h=1 m=22
